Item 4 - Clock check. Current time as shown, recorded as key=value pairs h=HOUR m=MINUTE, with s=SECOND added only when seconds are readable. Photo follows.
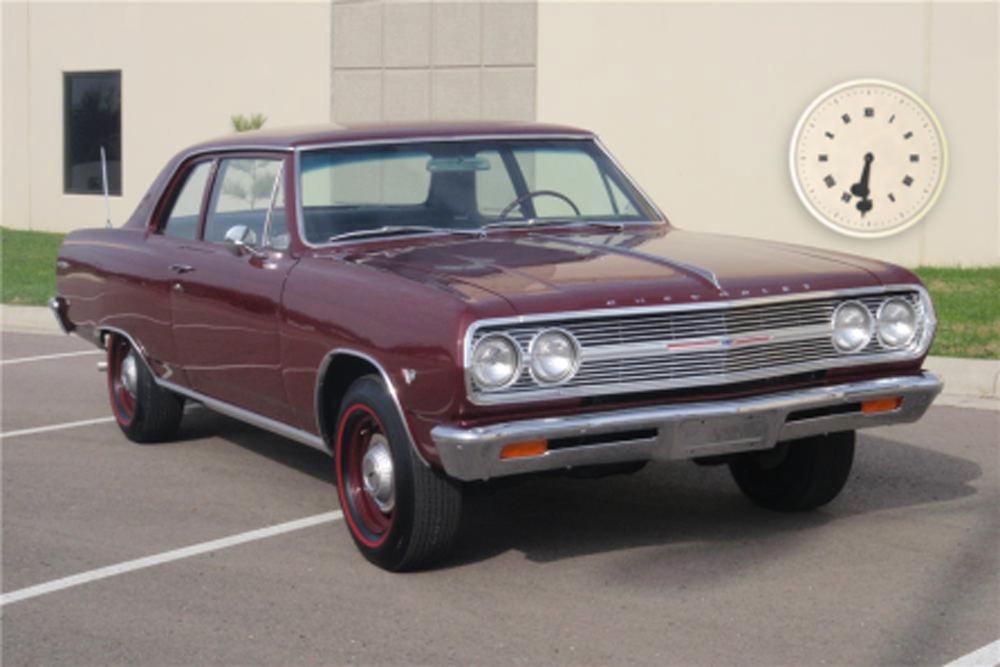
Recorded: h=6 m=31
